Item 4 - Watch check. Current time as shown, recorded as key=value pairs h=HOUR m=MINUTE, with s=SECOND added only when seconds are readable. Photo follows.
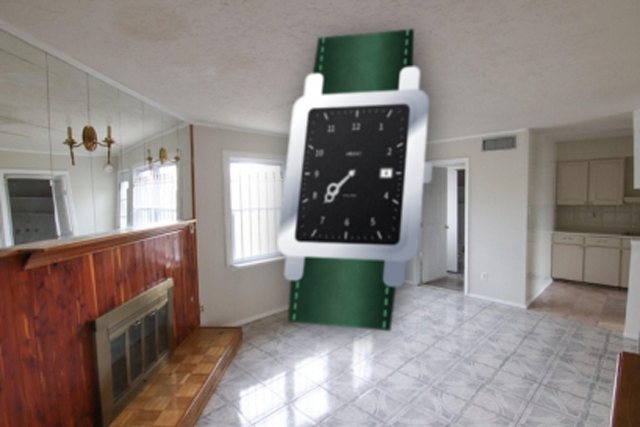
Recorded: h=7 m=37
